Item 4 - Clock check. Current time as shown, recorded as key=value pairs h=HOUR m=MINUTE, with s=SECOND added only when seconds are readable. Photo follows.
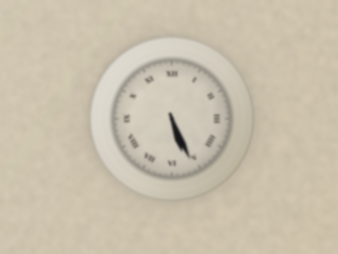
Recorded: h=5 m=26
